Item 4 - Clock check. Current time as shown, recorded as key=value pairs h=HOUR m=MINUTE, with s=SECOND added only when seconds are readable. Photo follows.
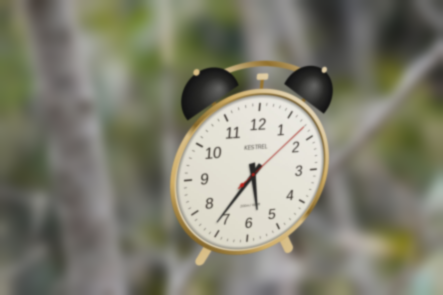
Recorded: h=5 m=36 s=8
